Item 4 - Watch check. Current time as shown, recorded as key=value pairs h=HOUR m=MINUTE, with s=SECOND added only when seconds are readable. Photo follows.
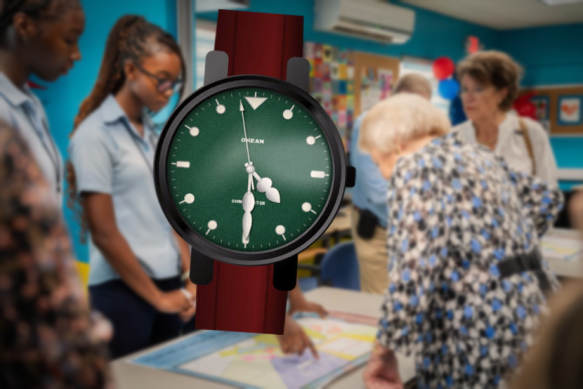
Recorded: h=4 m=29 s=58
